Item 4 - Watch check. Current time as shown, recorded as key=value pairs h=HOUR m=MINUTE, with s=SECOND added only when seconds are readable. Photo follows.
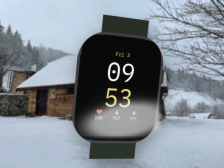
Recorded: h=9 m=53
